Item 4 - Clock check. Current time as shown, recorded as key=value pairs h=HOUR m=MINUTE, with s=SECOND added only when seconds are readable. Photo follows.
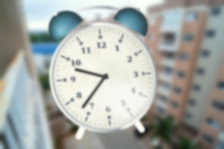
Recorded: h=9 m=37
